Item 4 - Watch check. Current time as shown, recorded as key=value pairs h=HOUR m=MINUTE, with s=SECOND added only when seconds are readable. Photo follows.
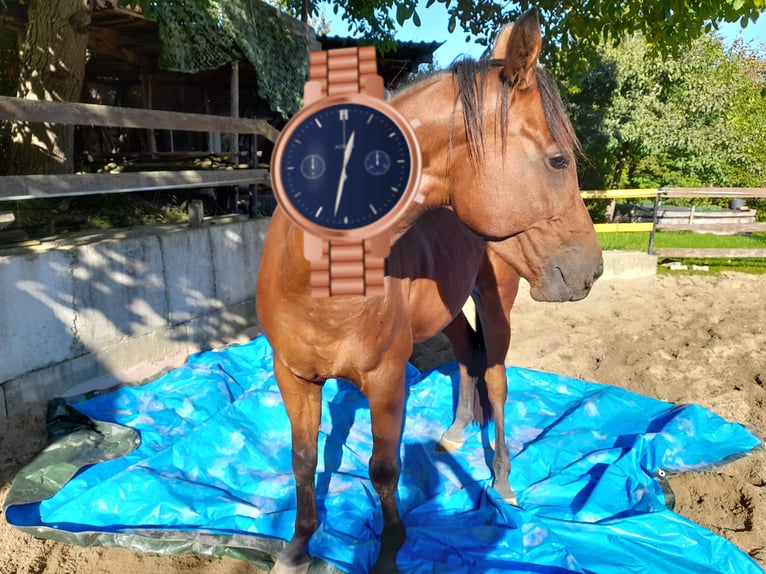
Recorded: h=12 m=32
